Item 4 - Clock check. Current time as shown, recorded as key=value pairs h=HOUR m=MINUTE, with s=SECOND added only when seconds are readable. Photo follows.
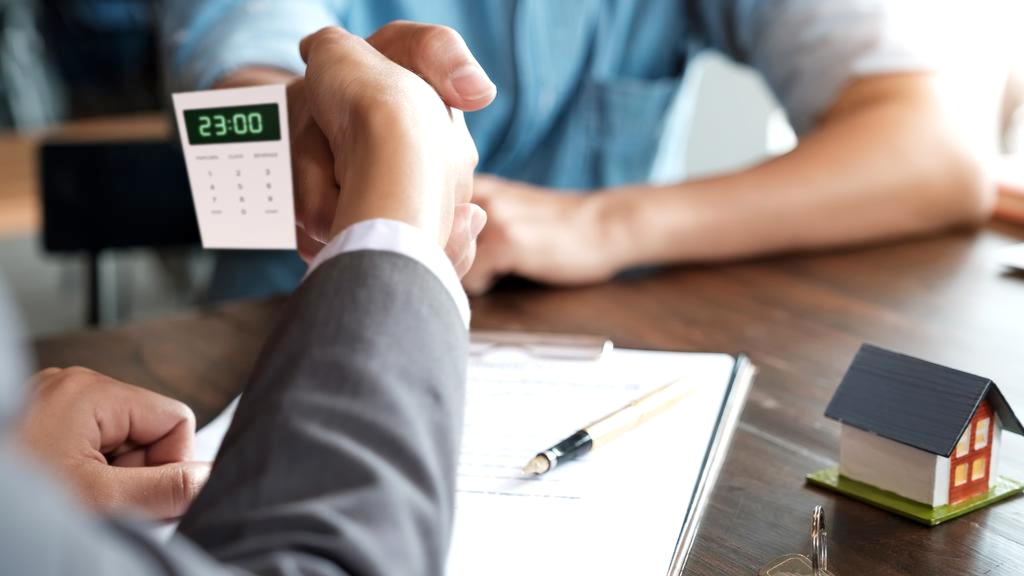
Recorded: h=23 m=0
